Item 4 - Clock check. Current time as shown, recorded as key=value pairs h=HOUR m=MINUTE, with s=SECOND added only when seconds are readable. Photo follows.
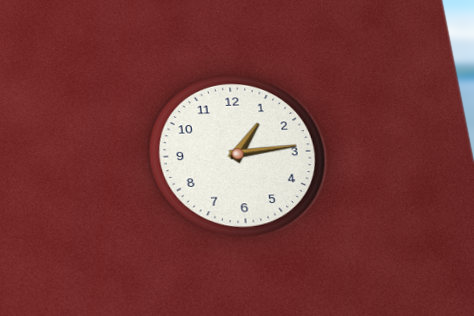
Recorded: h=1 m=14
